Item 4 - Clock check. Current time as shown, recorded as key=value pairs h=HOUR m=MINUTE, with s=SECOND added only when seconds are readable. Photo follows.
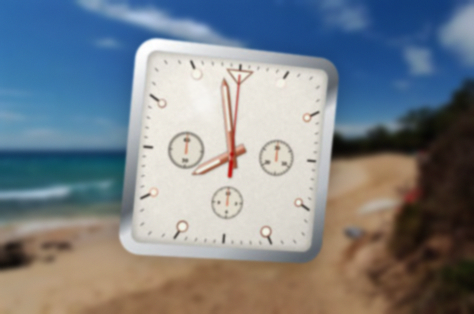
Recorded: h=7 m=58
